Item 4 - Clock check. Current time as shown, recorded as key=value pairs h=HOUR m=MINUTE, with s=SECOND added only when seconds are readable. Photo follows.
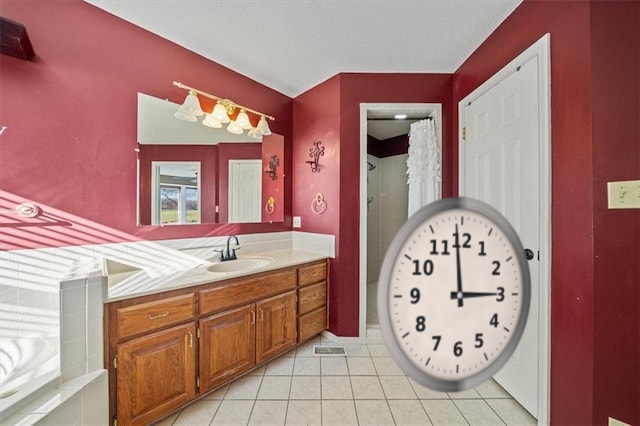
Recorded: h=2 m=59
